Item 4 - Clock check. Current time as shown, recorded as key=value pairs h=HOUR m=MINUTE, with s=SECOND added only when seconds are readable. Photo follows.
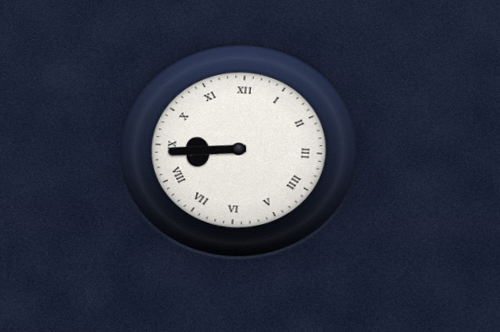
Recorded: h=8 m=44
